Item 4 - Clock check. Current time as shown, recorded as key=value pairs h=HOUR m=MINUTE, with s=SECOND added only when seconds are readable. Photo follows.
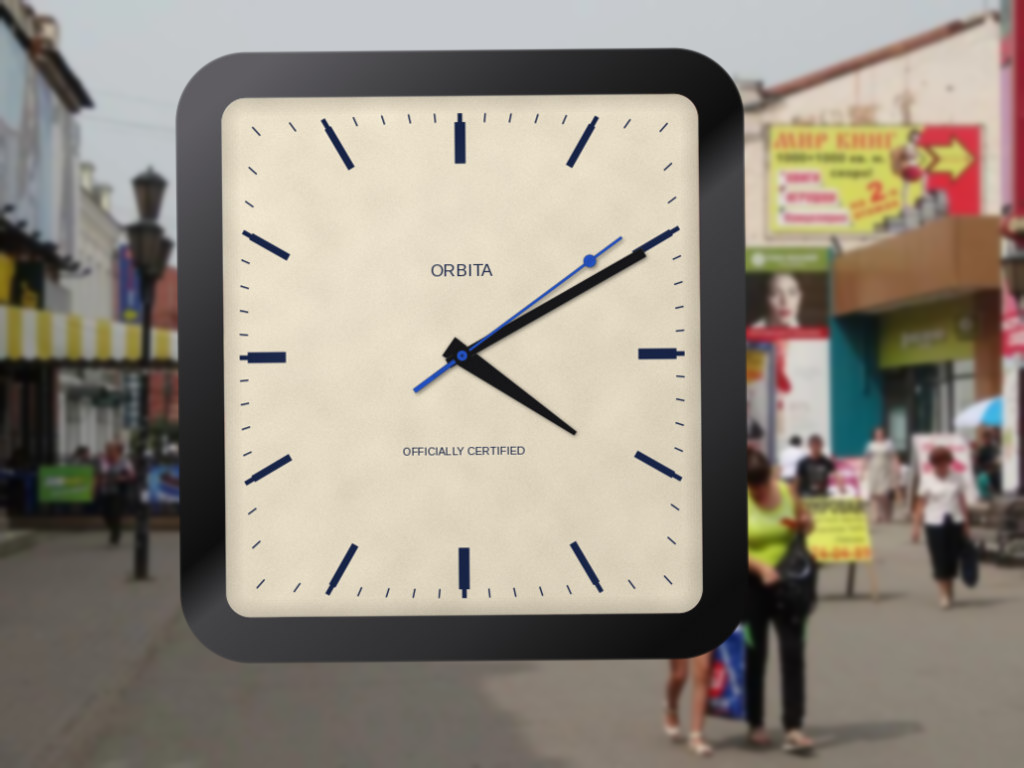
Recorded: h=4 m=10 s=9
